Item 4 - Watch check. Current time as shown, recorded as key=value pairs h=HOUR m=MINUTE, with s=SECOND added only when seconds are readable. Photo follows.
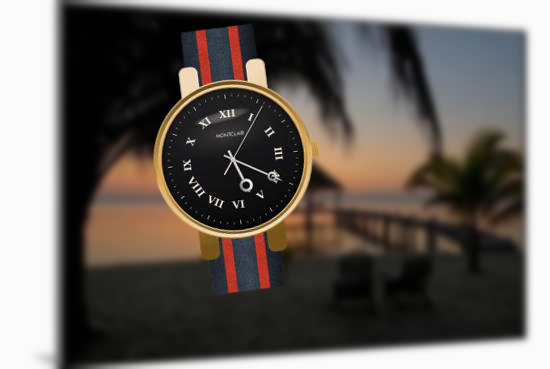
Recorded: h=5 m=20 s=6
